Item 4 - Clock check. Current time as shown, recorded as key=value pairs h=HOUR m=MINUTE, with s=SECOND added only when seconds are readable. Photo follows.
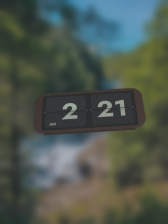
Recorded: h=2 m=21
